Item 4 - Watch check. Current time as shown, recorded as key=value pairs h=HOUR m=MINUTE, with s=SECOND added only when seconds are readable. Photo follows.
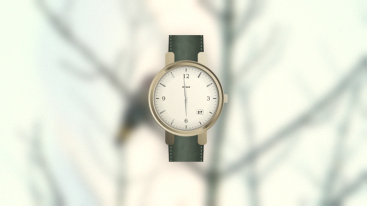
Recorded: h=5 m=59
